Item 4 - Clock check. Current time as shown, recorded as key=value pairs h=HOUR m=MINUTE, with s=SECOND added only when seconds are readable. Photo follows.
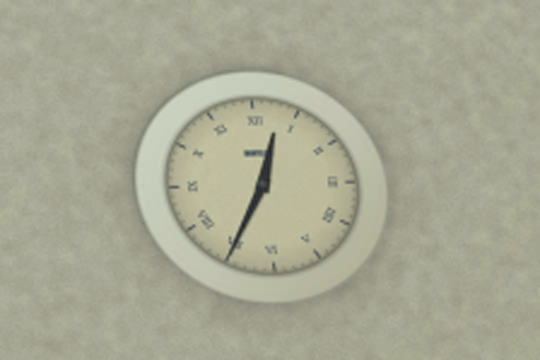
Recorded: h=12 m=35
